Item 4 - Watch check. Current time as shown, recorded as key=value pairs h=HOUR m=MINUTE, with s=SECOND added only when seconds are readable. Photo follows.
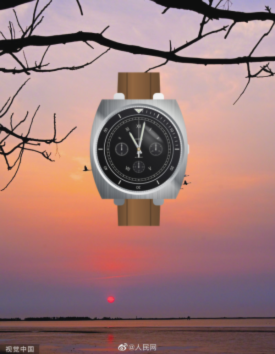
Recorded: h=11 m=2
